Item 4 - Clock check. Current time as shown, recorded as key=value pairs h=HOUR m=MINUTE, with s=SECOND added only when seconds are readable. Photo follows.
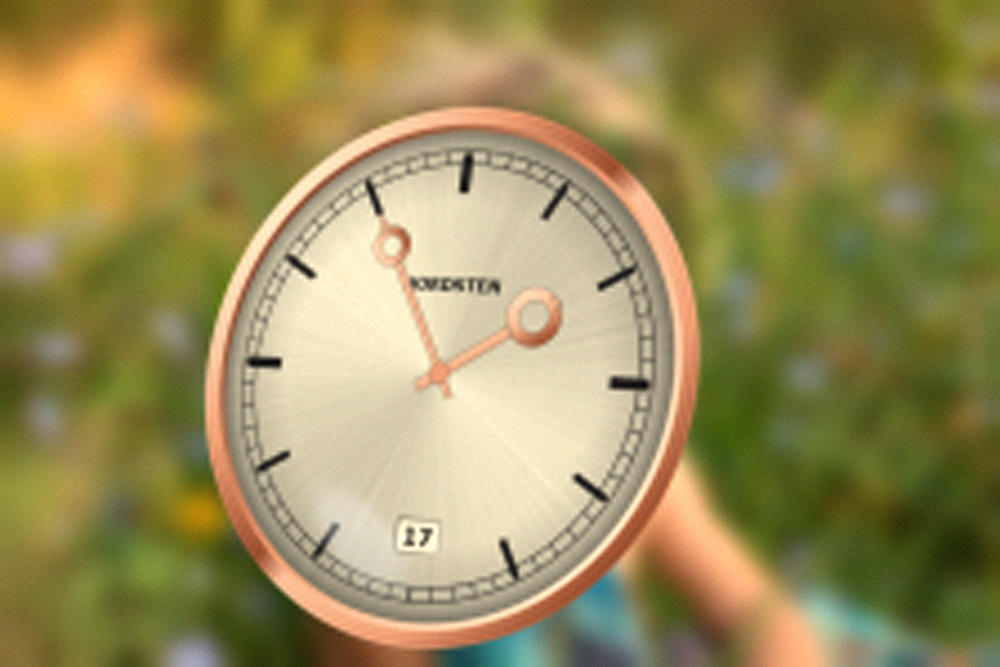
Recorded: h=1 m=55
